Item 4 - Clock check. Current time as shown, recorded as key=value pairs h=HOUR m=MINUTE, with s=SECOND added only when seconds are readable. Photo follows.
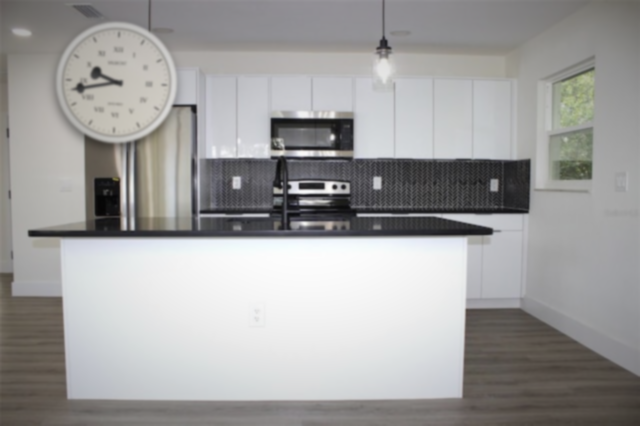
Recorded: h=9 m=43
